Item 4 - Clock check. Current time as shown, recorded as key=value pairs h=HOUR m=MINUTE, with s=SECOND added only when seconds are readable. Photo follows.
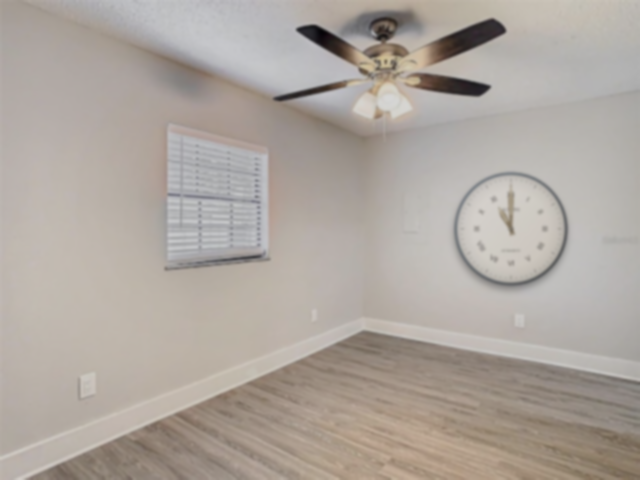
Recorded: h=11 m=0
